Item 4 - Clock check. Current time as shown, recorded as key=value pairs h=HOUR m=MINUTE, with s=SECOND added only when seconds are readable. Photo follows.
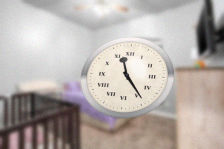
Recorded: h=11 m=24
